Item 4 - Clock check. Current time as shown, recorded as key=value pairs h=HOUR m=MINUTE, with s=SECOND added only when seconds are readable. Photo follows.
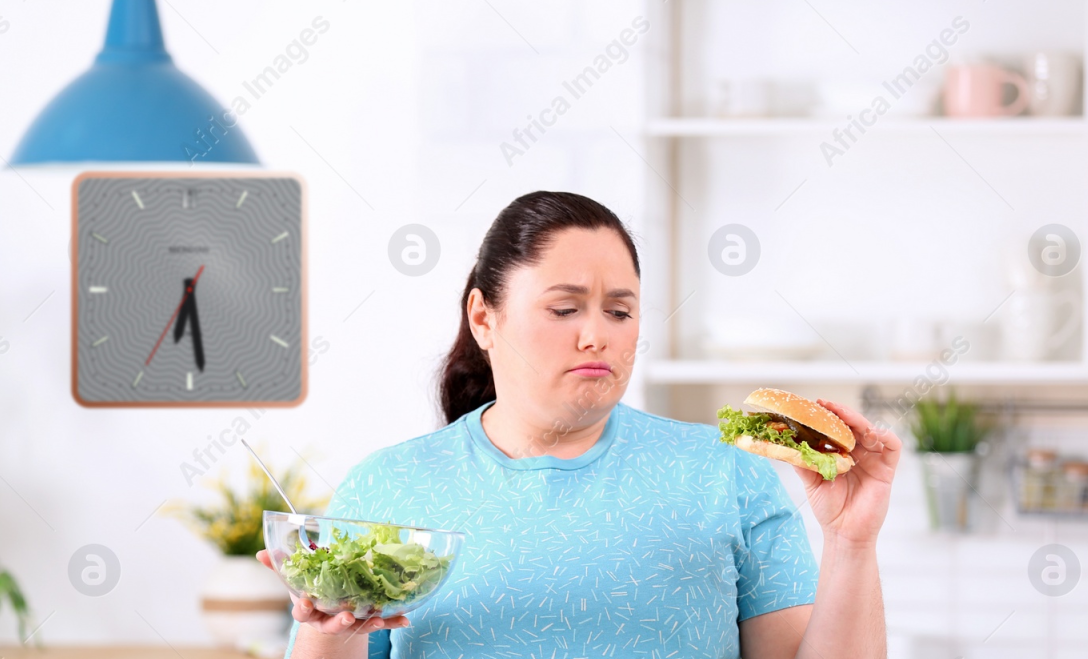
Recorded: h=6 m=28 s=35
